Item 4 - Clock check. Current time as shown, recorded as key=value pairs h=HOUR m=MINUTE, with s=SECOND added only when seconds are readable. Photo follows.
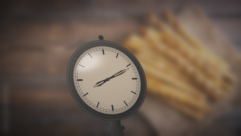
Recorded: h=8 m=11
